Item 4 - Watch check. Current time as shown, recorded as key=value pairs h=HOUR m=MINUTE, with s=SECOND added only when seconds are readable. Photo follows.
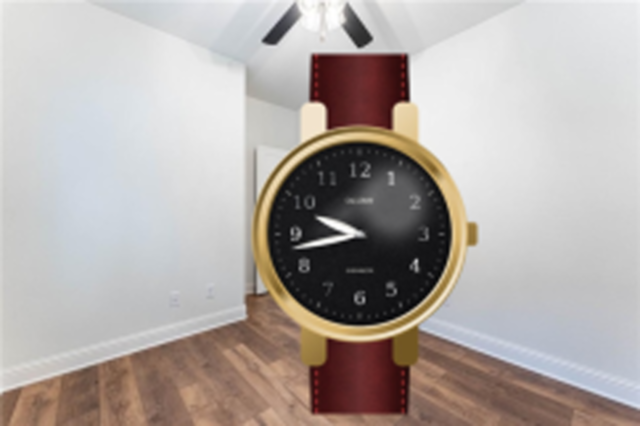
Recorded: h=9 m=43
